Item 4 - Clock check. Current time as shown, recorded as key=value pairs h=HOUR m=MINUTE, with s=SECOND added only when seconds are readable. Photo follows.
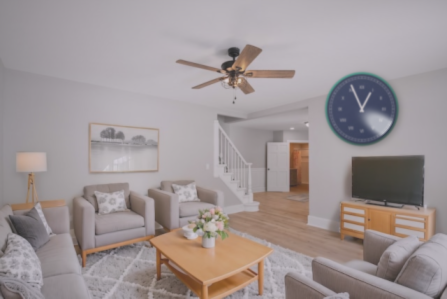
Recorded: h=12 m=56
